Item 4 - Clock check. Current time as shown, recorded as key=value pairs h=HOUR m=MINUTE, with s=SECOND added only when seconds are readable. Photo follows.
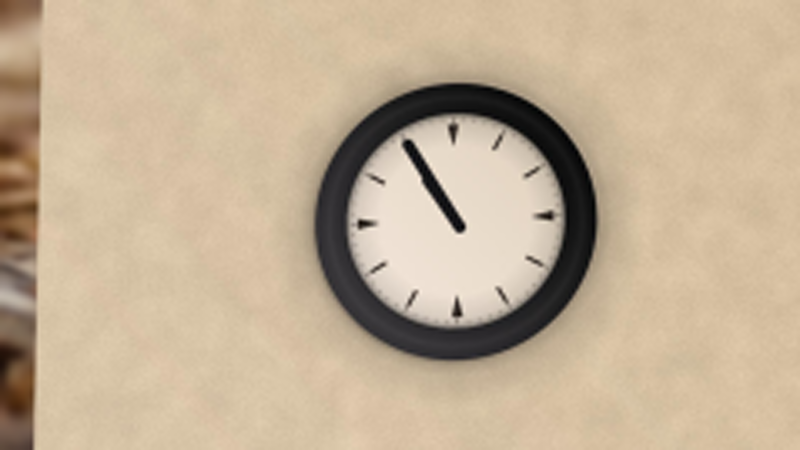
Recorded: h=10 m=55
